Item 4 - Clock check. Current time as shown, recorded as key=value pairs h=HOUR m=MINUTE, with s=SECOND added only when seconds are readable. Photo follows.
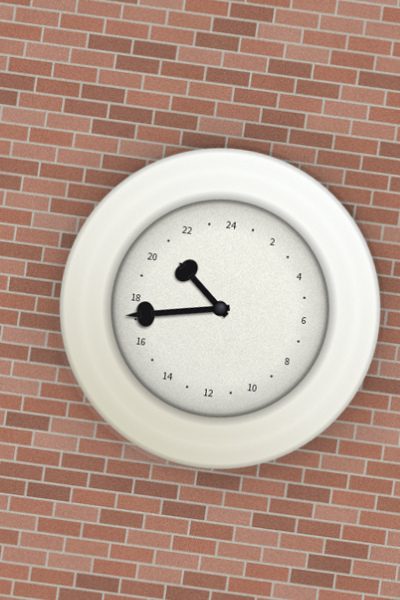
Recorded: h=20 m=43
